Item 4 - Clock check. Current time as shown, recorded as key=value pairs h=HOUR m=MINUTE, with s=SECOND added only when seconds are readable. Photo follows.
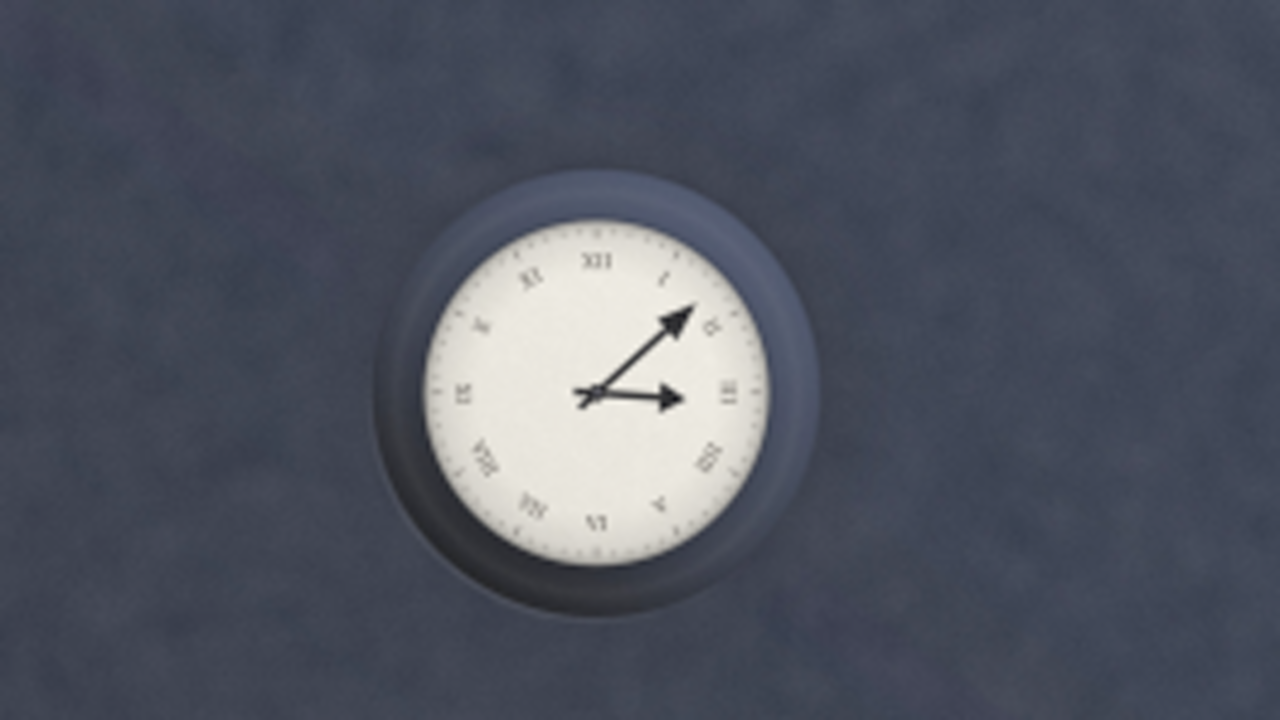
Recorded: h=3 m=8
